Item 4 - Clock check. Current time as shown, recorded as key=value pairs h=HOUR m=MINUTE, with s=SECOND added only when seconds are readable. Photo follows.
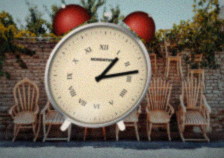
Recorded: h=1 m=13
